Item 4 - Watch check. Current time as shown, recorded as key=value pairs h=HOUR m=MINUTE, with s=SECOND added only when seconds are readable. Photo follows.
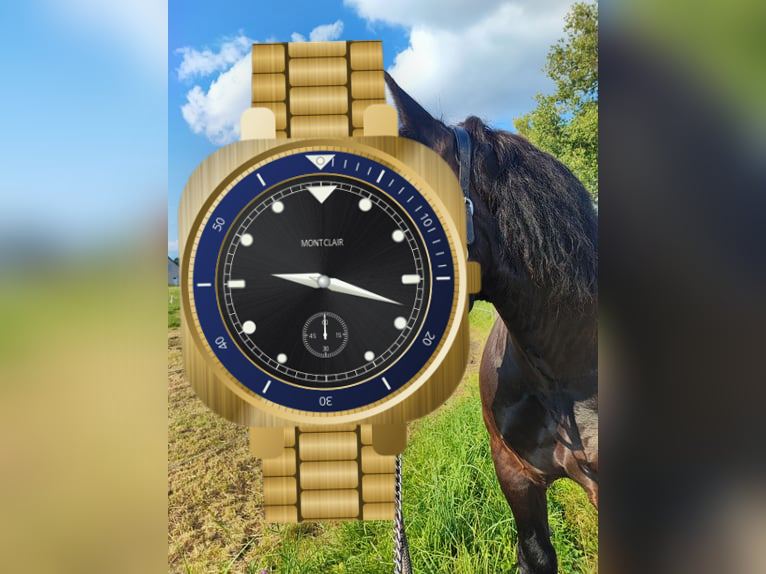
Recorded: h=9 m=18
